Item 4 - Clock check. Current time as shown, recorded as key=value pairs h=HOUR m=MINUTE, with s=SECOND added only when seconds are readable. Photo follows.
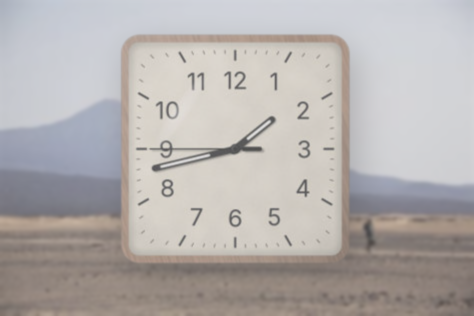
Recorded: h=1 m=42 s=45
